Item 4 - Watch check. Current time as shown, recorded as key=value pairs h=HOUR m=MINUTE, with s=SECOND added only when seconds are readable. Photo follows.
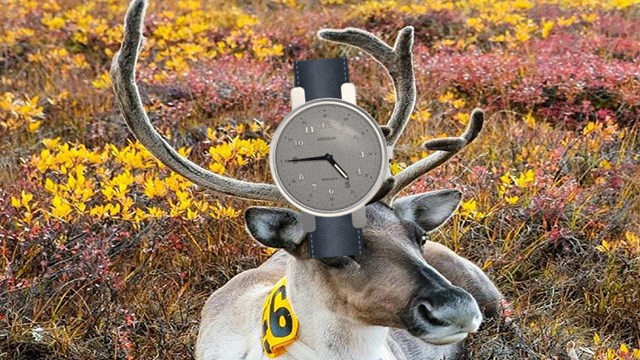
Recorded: h=4 m=45
